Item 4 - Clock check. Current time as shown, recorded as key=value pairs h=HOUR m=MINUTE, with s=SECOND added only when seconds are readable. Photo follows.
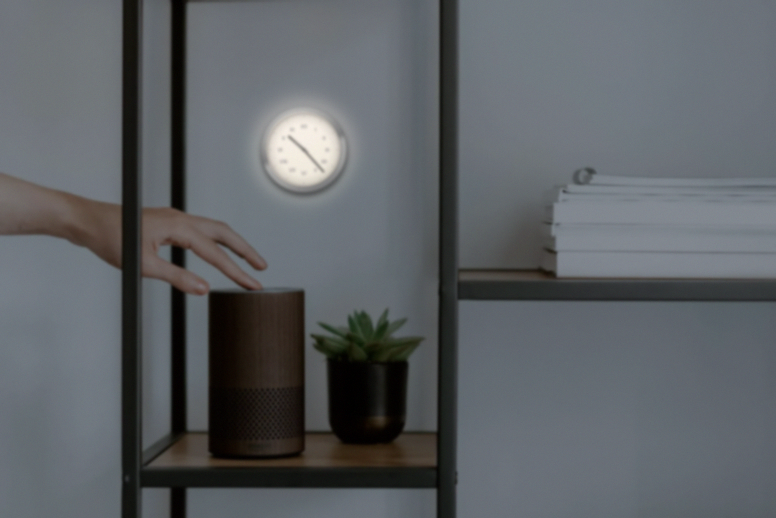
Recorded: h=10 m=23
